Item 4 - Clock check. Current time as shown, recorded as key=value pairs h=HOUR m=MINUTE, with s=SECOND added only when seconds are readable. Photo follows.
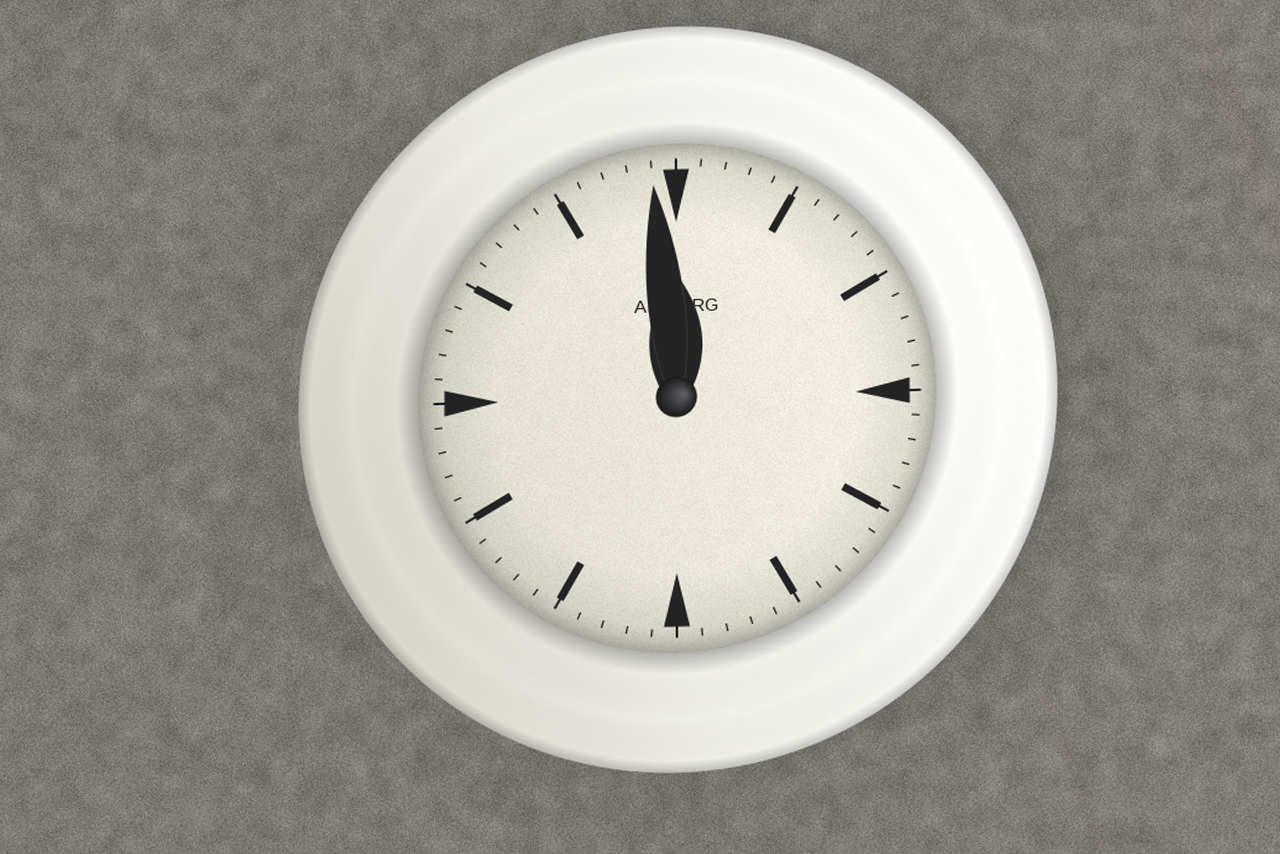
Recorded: h=11 m=59
